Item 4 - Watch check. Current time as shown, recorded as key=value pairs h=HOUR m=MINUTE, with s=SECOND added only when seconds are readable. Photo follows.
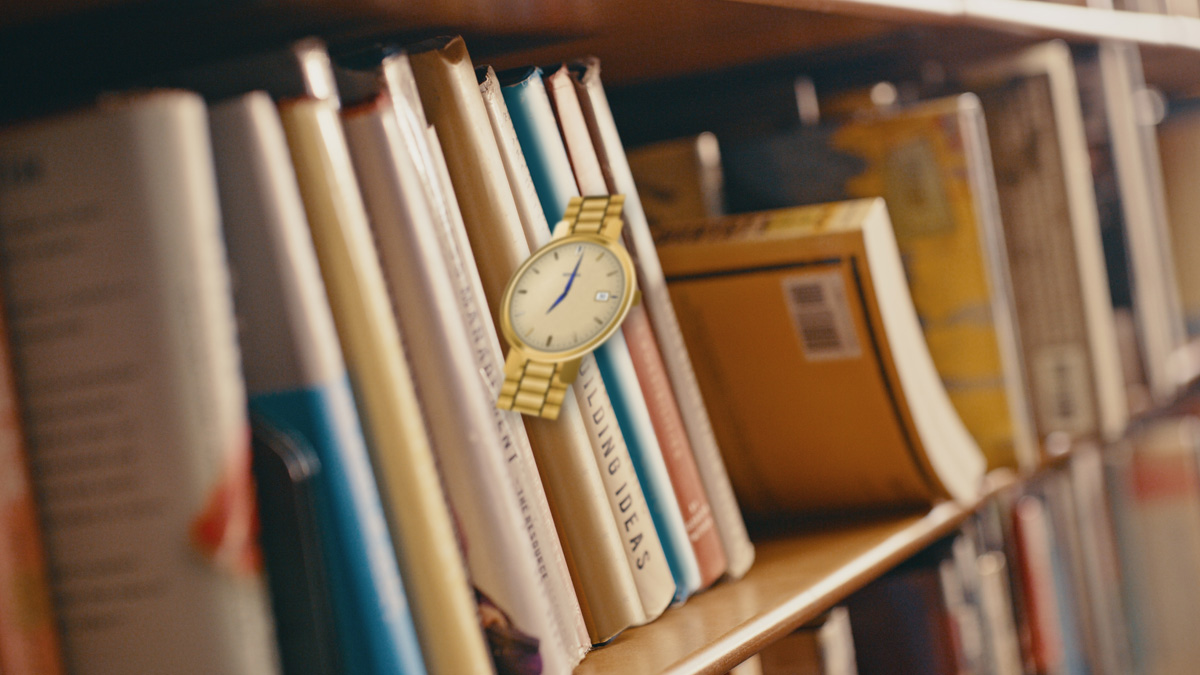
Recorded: h=7 m=1
